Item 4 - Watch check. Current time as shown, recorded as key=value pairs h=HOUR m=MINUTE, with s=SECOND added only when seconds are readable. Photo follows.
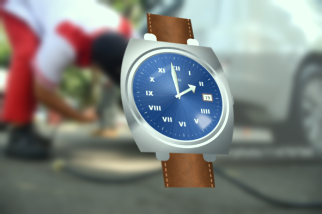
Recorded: h=1 m=59
